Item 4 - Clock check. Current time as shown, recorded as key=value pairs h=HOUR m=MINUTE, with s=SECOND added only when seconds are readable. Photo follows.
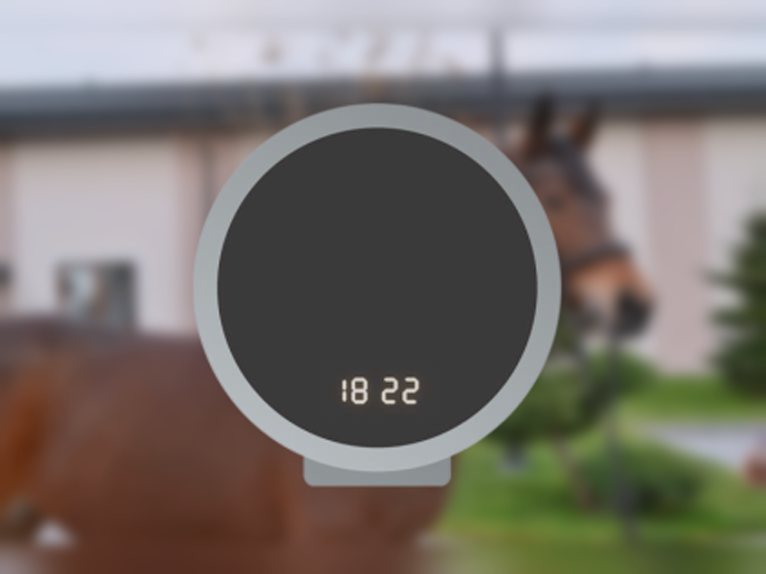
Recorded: h=18 m=22
